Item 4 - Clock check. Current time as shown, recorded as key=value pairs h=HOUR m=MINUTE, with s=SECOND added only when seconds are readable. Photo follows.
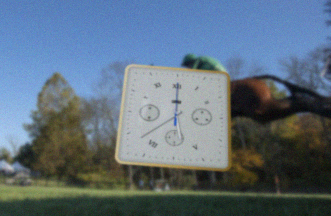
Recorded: h=5 m=38
